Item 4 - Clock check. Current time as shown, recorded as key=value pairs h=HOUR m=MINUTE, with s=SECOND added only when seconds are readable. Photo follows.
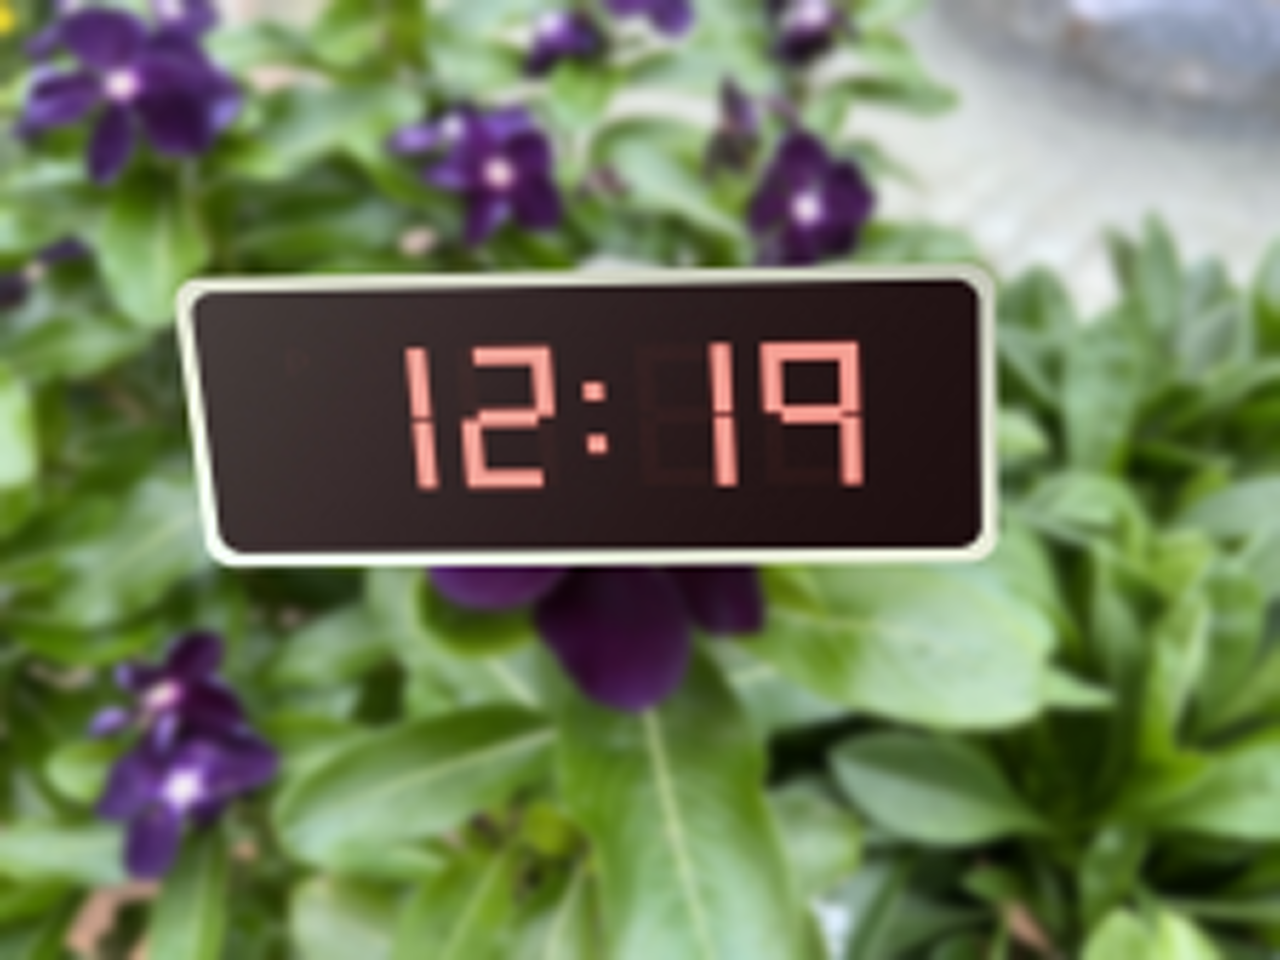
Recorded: h=12 m=19
